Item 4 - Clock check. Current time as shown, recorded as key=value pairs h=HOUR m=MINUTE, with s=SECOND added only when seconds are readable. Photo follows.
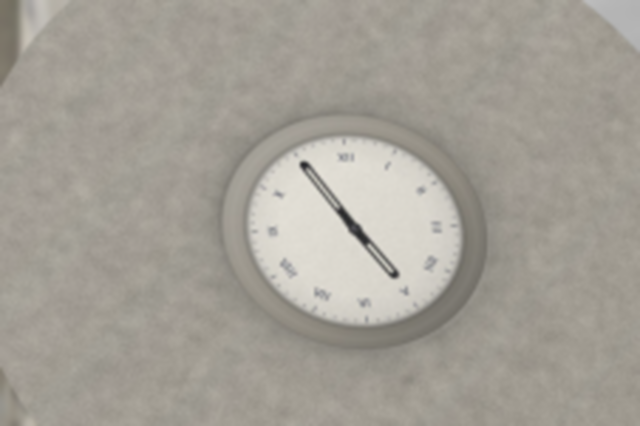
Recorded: h=4 m=55
